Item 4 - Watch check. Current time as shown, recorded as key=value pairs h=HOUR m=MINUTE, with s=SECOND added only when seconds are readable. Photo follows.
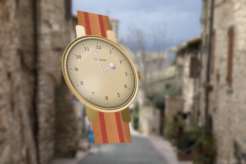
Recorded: h=1 m=58
